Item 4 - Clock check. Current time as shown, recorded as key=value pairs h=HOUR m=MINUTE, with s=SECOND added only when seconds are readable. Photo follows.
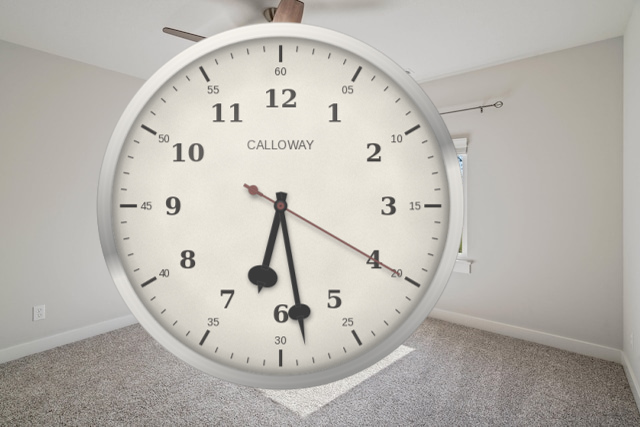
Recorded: h=6 m=28 s=20
